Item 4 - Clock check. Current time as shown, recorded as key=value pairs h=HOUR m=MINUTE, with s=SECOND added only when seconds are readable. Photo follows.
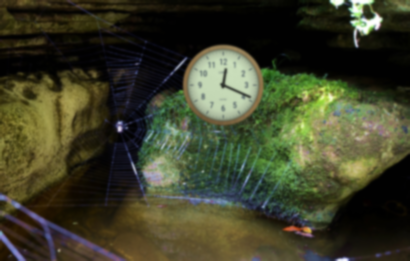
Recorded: h=12 m=19
